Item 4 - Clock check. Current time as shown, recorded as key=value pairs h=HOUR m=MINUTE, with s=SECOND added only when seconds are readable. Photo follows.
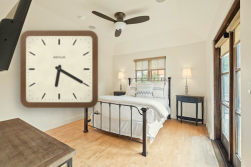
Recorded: h=6 m=20
